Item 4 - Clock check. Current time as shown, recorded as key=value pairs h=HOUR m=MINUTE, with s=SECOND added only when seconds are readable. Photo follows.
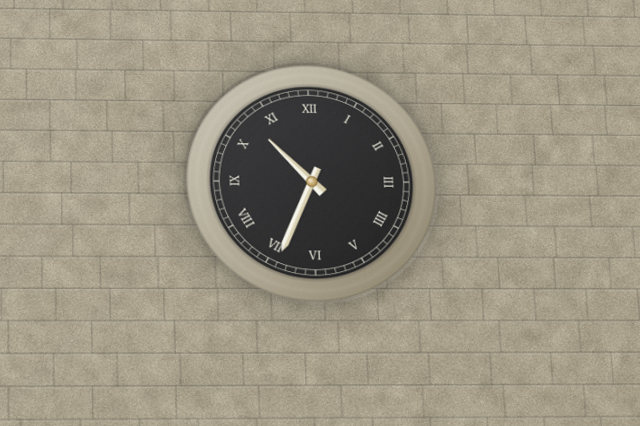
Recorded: h=10 m=34
